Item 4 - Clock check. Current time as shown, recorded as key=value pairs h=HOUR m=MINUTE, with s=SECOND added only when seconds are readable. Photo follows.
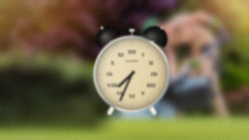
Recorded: h=7 m=34
